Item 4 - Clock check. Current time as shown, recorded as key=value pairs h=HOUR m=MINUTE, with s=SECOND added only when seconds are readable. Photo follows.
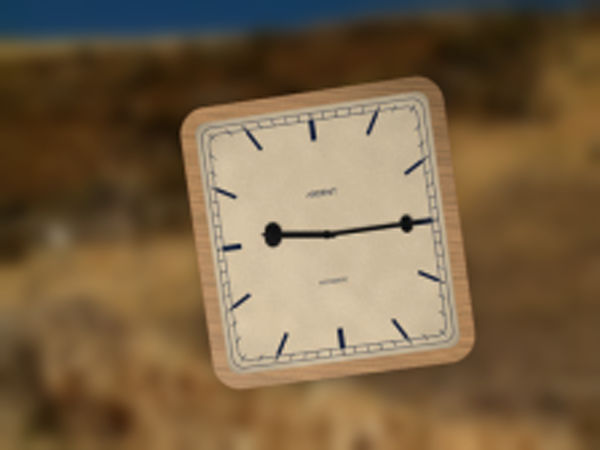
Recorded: h=9 m=15
